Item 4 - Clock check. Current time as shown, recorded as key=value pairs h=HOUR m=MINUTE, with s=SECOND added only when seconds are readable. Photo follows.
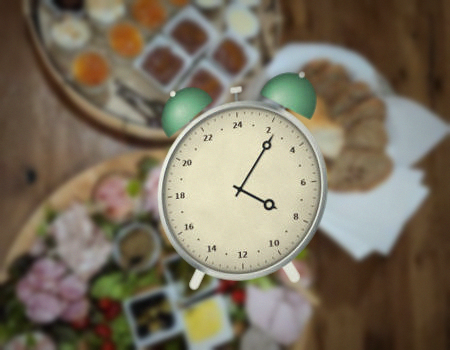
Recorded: h=8 m=6
